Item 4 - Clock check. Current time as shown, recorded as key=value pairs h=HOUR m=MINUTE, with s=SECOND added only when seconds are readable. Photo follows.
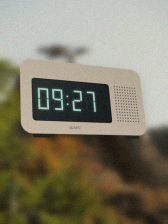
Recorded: h=9 m=27
